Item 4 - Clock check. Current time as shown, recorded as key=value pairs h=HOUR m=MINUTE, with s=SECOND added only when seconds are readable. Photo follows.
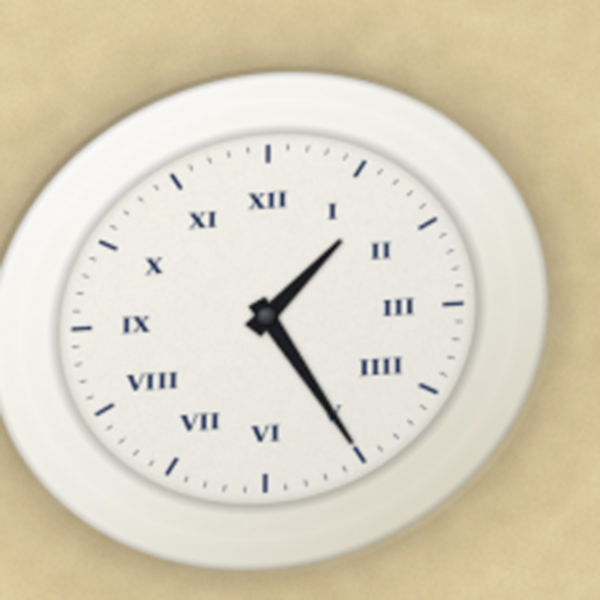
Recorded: h=1 m=25
